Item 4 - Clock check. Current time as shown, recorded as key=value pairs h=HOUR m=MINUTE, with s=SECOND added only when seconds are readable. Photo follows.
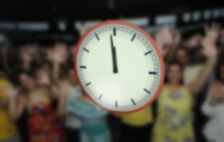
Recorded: h=11 m=59
